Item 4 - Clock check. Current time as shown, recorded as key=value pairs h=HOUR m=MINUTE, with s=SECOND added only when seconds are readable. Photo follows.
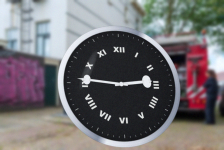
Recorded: h=2 m=46
